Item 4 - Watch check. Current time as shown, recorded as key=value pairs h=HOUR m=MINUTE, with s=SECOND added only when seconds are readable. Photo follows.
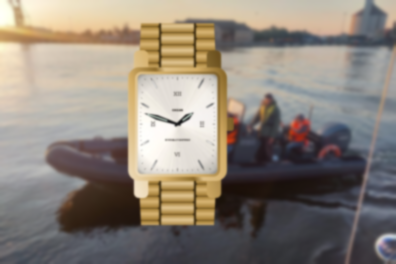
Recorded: h=1 m=48
